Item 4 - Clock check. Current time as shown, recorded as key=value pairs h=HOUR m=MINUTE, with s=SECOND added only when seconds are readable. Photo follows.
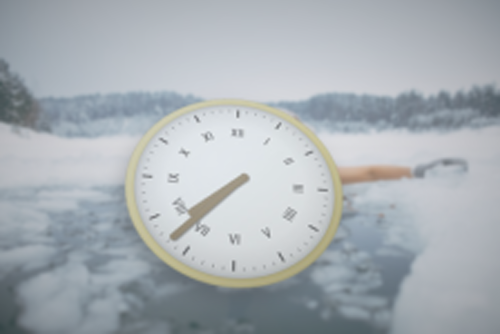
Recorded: h=7 m=37
